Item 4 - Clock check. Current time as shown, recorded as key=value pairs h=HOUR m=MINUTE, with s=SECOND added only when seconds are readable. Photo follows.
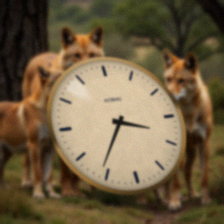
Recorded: h=3 m=36
